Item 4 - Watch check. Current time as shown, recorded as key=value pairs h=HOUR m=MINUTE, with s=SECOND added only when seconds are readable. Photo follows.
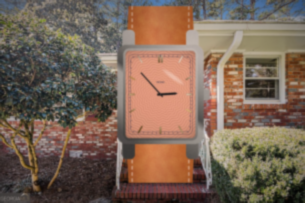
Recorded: h=2 m=53
